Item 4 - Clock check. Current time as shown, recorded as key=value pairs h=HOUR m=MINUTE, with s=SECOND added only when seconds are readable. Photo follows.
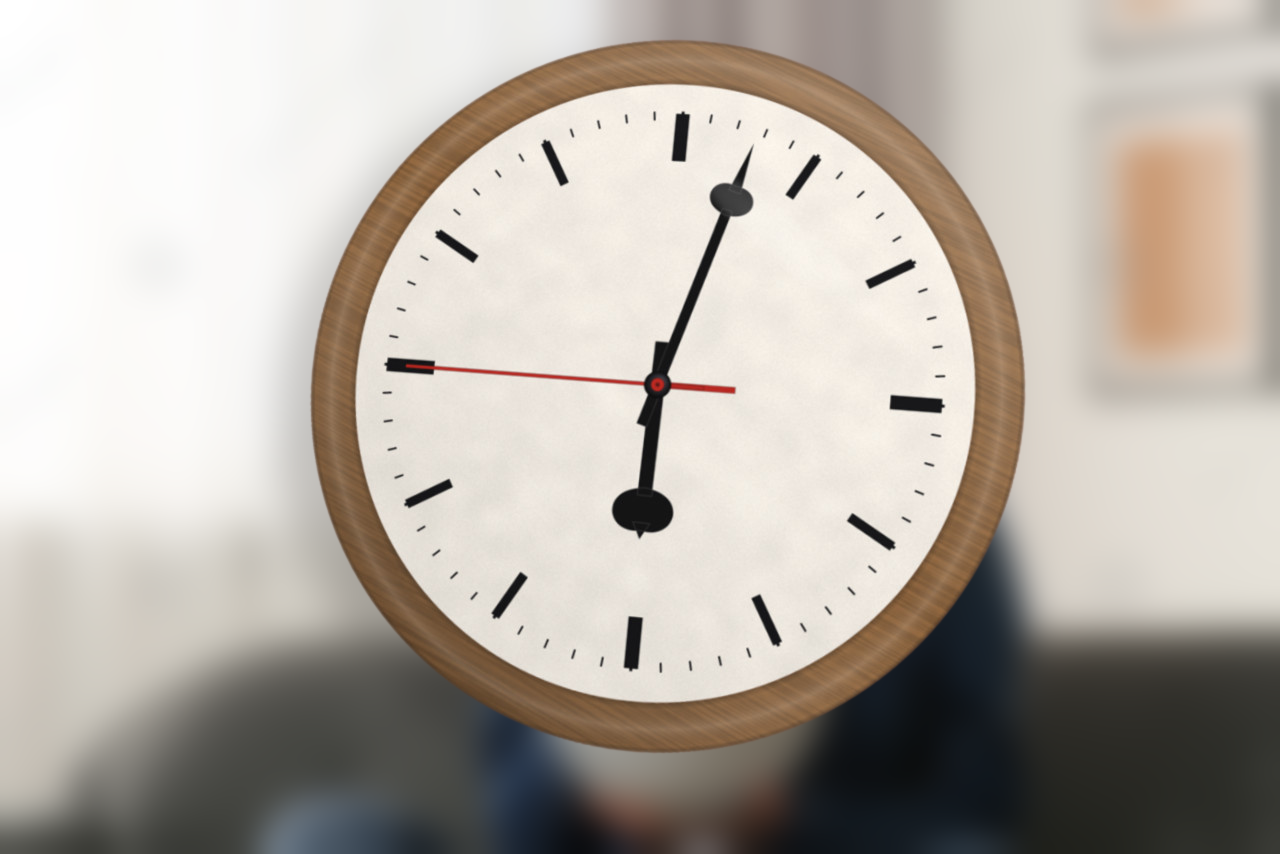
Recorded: h=6 m=2 s=45
